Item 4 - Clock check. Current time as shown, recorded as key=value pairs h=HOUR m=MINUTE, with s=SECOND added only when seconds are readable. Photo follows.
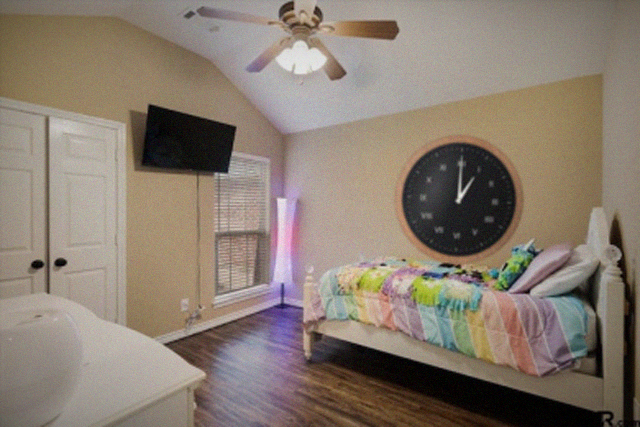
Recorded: h=1 m=0
